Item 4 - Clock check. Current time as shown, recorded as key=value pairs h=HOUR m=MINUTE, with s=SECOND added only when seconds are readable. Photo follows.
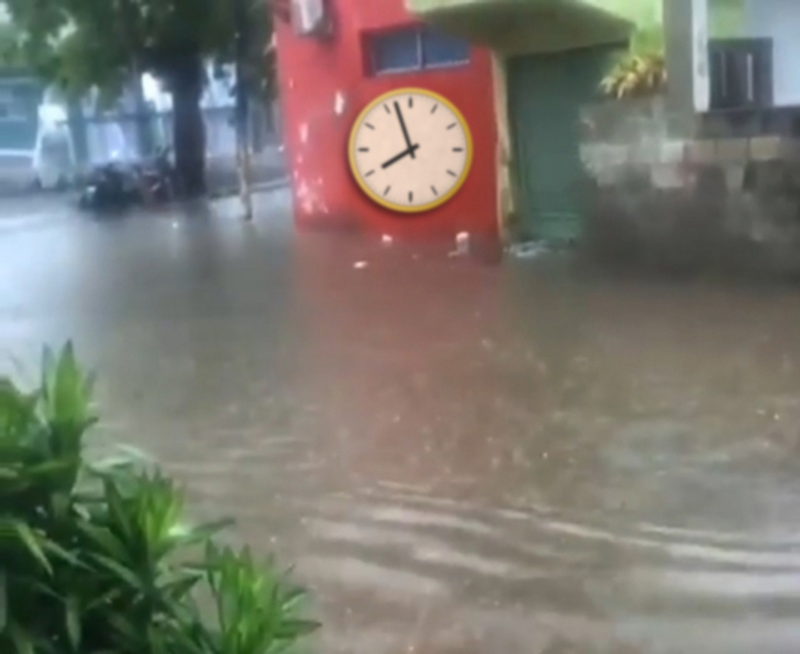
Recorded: h=7 m=57
